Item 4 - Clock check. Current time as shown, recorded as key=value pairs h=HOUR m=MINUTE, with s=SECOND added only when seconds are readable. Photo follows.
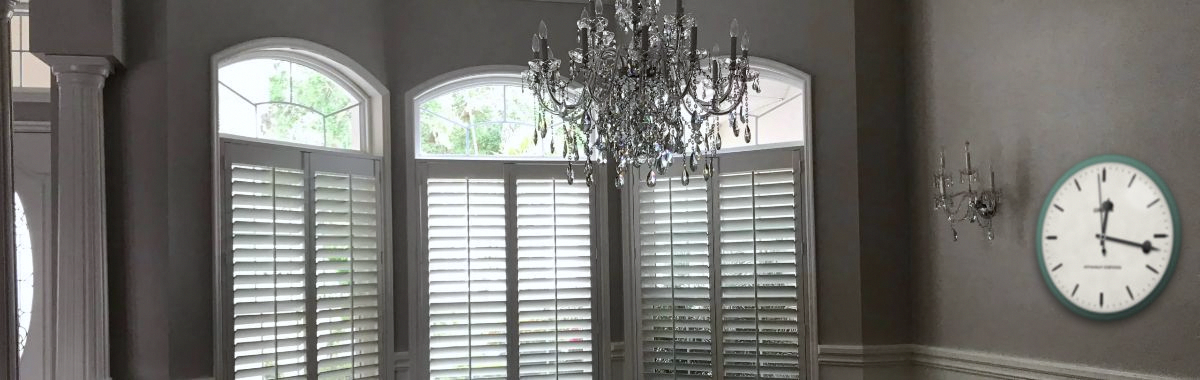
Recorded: h=12 m=16 s=59
